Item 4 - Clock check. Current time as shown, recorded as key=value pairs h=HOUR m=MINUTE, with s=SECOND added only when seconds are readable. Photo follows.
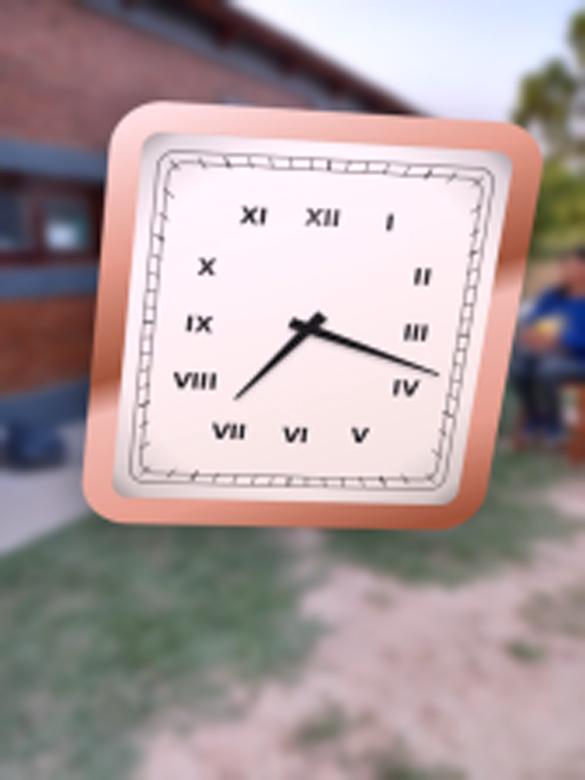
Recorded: h=7 m=18
